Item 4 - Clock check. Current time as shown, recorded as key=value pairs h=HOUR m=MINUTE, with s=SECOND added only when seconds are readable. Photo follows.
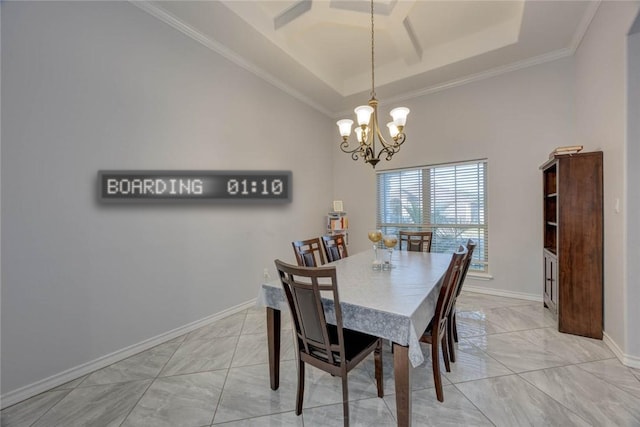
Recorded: h=1 m=10
